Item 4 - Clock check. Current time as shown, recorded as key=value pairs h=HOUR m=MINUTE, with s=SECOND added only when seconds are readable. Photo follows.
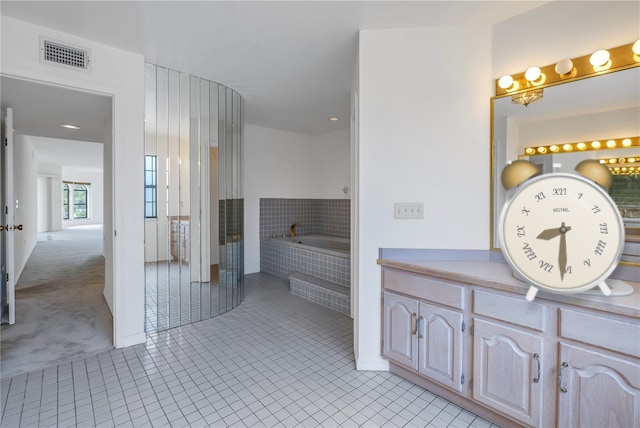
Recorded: h=8 m=31
